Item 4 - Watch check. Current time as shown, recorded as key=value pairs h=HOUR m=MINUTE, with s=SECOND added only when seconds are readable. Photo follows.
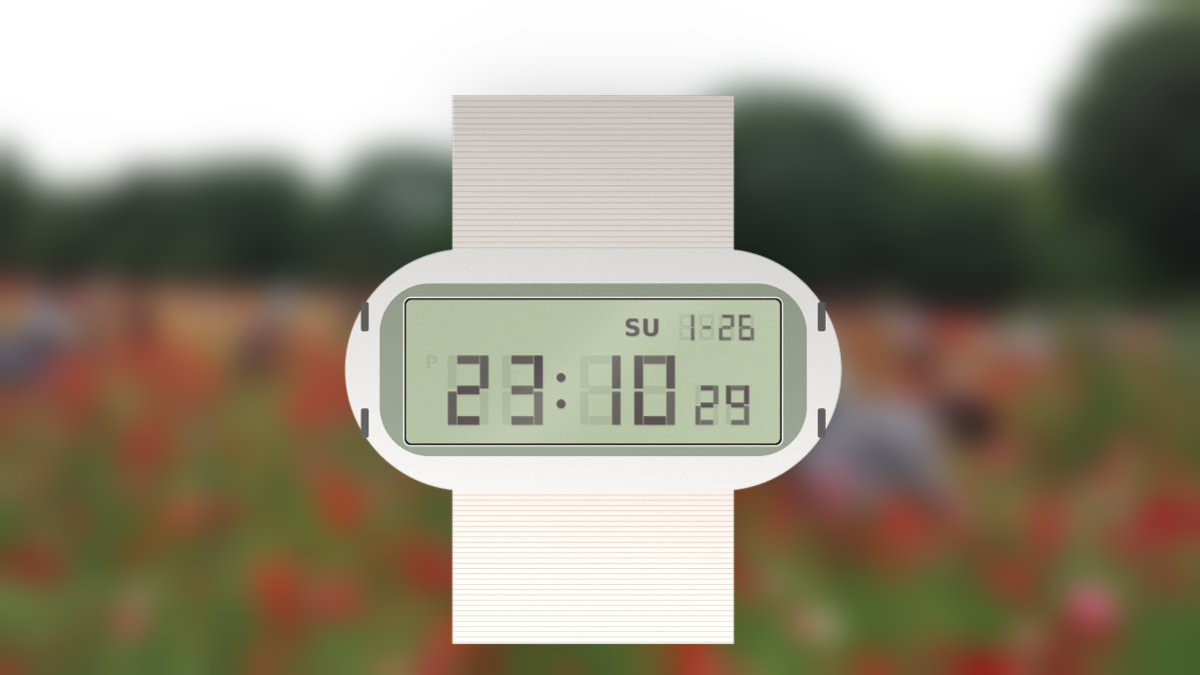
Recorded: h=23 m=10 s=29
